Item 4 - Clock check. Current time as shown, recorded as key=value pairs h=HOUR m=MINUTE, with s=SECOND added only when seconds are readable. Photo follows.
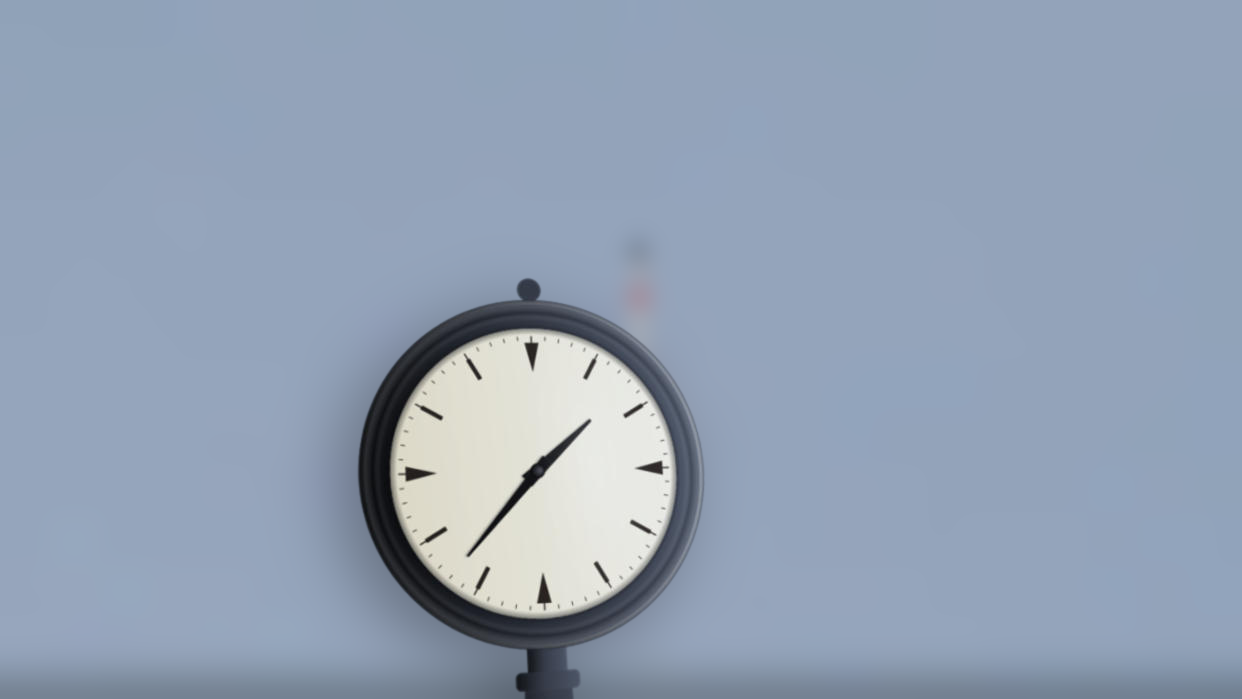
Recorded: h=1 m=37
